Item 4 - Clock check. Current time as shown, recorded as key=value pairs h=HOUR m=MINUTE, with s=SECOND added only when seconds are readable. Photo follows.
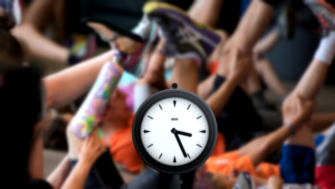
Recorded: h=3 m=26
